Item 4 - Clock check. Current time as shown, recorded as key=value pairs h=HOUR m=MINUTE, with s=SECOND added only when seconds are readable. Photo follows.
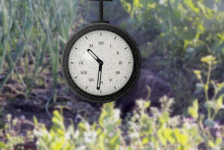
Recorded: h=10 m=31
